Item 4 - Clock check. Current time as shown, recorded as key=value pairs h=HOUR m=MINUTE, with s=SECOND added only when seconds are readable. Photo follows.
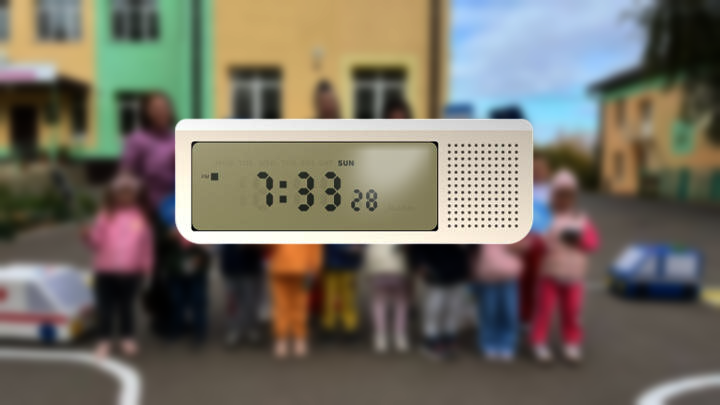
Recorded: h=7 m=33 s=28
